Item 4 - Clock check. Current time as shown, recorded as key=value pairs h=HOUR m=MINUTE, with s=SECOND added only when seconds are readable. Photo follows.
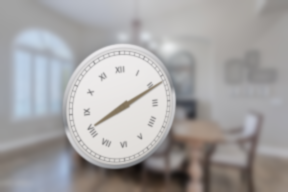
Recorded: h=8 m=11
